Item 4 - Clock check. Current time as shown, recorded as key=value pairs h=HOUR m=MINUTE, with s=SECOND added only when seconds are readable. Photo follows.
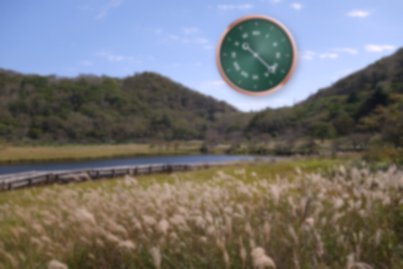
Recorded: h=10 m=22
